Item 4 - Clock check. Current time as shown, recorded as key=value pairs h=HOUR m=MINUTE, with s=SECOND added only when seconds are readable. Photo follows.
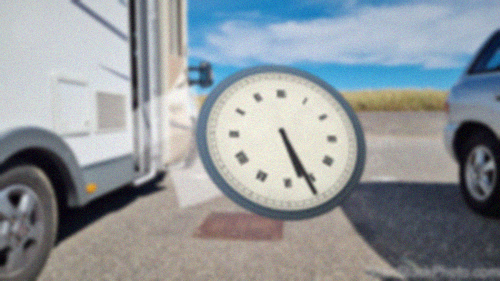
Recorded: h=5 m=26
